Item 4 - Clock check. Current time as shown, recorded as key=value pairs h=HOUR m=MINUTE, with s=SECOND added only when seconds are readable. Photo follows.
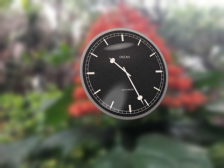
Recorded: h=10 m=26
